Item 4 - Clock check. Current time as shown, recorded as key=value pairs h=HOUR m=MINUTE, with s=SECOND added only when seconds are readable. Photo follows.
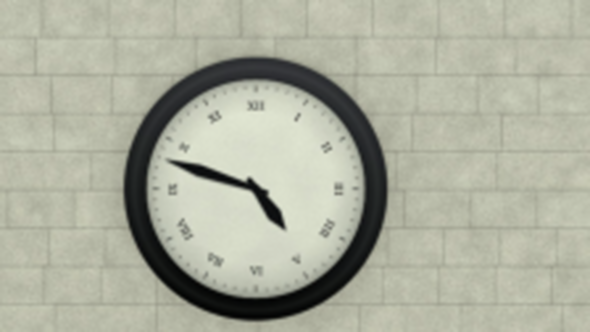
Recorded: h=4 m=48
